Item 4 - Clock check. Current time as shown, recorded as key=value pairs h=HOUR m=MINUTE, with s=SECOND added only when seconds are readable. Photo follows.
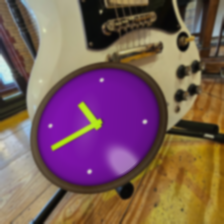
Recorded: h=10 m=40
